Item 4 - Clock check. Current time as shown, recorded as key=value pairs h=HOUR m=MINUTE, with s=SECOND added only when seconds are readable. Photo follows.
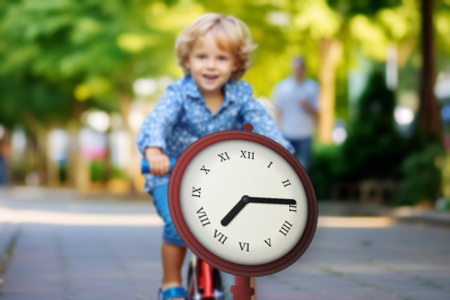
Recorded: h=7 m=14
